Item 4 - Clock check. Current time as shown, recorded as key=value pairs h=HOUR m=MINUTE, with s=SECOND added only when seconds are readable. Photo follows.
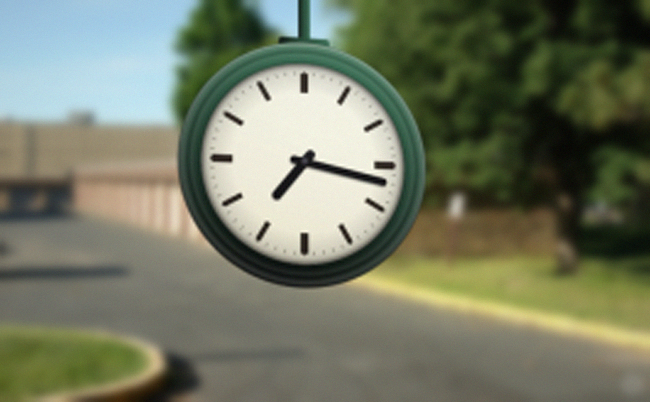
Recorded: h=7 m=17
